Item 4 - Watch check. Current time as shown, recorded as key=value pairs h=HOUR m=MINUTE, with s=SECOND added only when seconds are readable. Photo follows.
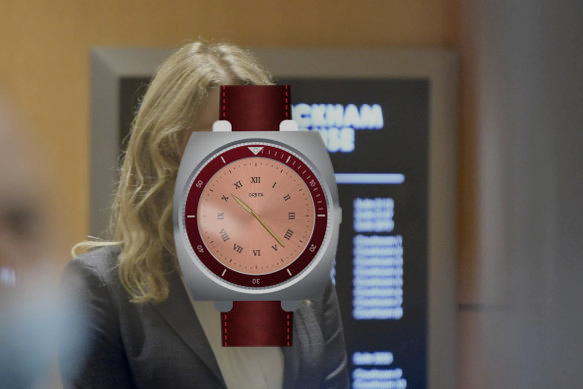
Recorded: h=10 m=23
